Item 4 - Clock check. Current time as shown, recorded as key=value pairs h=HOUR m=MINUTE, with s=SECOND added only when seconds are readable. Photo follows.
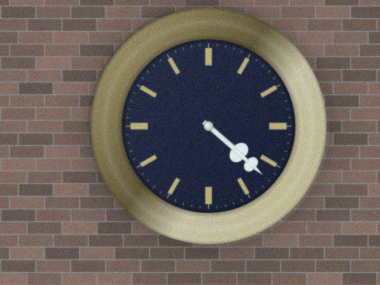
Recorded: h=4 m=22
